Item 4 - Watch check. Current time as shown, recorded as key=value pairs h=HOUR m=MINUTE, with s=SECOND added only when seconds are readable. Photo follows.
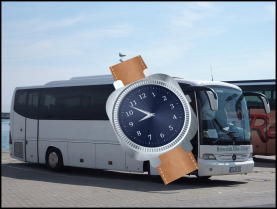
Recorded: h=8 m=53
